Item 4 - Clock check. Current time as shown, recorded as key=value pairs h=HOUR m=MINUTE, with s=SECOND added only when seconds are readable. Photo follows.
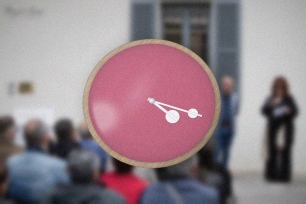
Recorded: h=4 m=18
